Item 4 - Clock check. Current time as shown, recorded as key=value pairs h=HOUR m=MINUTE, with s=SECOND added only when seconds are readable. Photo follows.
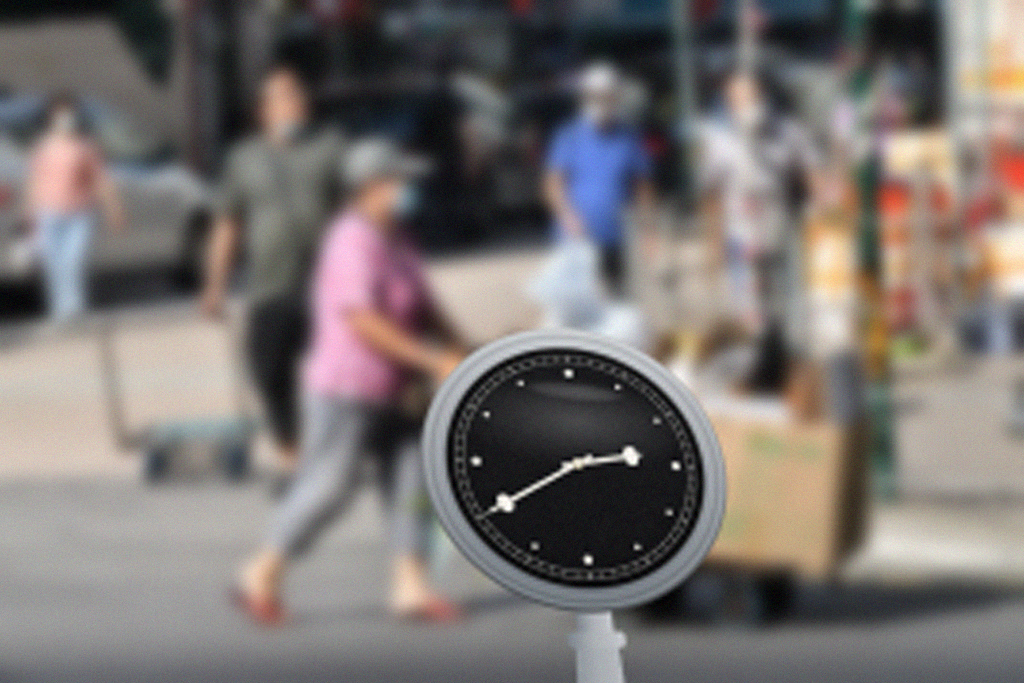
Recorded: h=2 m=40
